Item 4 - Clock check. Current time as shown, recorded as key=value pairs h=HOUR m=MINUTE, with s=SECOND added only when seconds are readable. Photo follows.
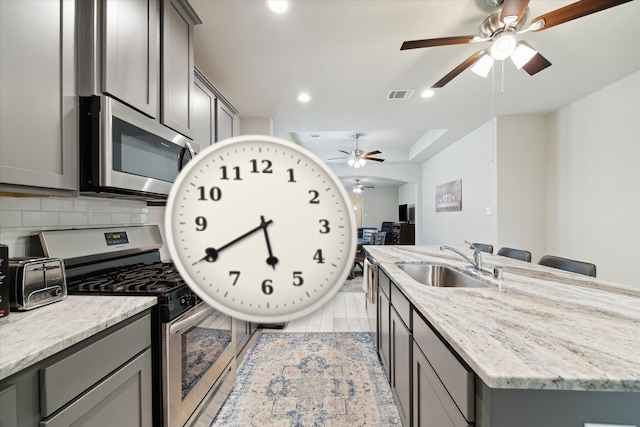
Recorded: h=5 m=40
